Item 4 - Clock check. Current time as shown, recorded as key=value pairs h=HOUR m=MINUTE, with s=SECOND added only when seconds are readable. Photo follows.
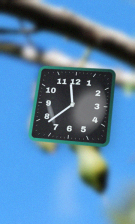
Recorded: h=11 m=38
